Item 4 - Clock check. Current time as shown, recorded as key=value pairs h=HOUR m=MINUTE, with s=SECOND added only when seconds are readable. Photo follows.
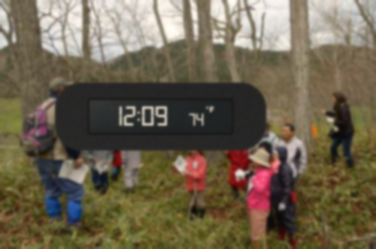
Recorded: h=12 m=9
